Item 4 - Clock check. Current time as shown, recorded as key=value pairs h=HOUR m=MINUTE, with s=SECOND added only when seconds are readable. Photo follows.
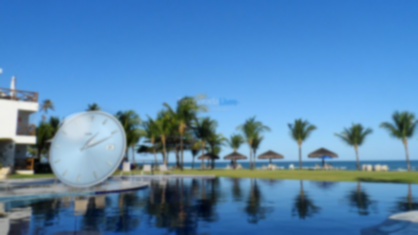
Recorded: h=1 m=11
